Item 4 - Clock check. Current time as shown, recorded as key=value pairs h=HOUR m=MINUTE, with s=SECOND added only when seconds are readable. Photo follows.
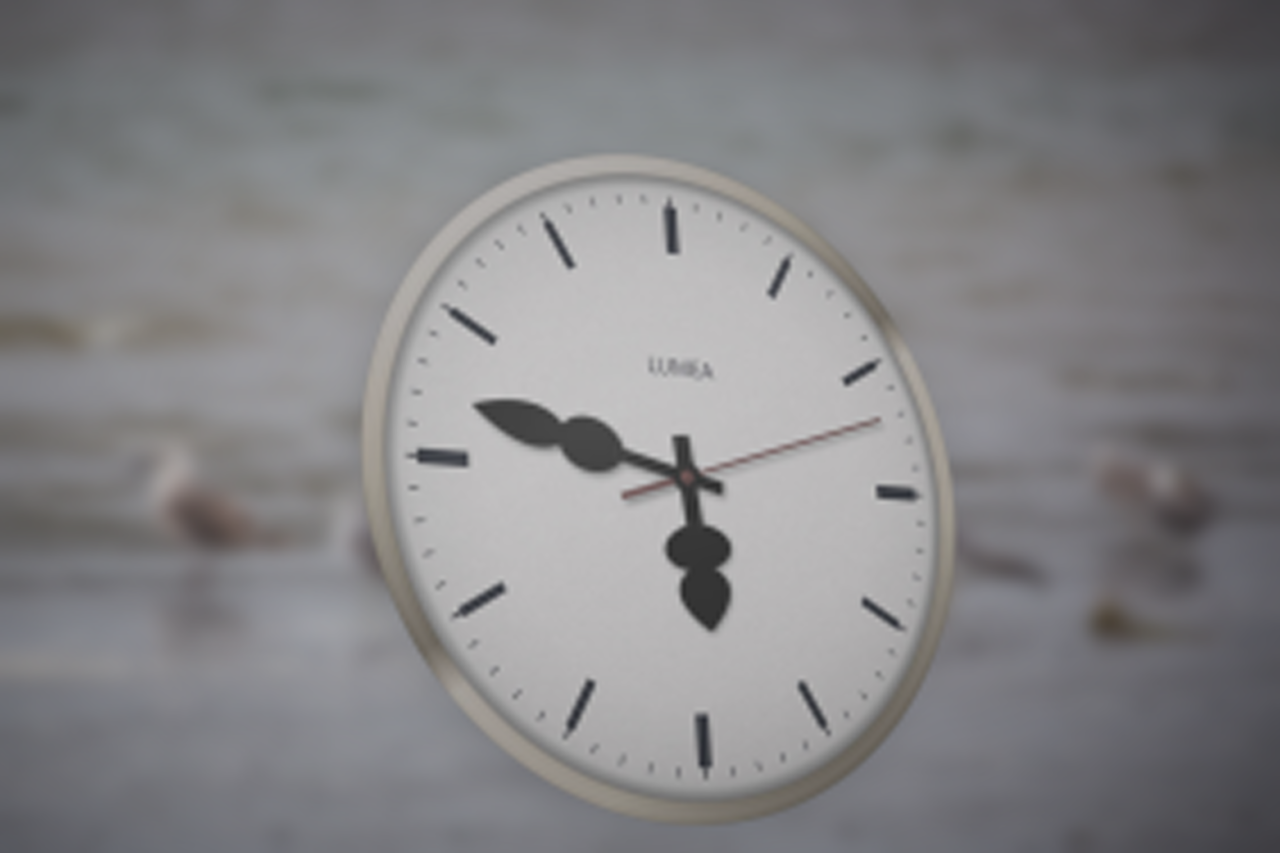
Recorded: h=5 m=47 s=12
